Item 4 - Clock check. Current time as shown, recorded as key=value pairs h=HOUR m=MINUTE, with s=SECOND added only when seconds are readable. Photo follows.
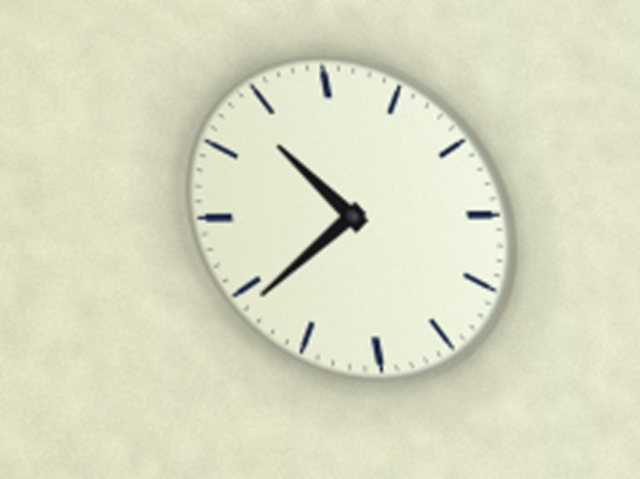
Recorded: h=10 m=39
